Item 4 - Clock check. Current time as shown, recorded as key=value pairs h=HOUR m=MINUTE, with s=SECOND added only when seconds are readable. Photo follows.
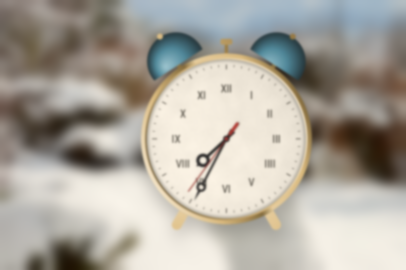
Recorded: h=7 m=34 s=36
